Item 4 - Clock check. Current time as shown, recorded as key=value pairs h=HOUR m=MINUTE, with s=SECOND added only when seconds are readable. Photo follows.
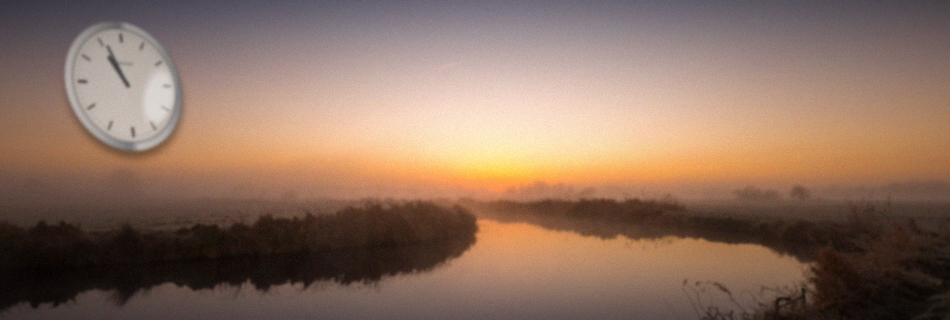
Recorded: h=10 m=56
